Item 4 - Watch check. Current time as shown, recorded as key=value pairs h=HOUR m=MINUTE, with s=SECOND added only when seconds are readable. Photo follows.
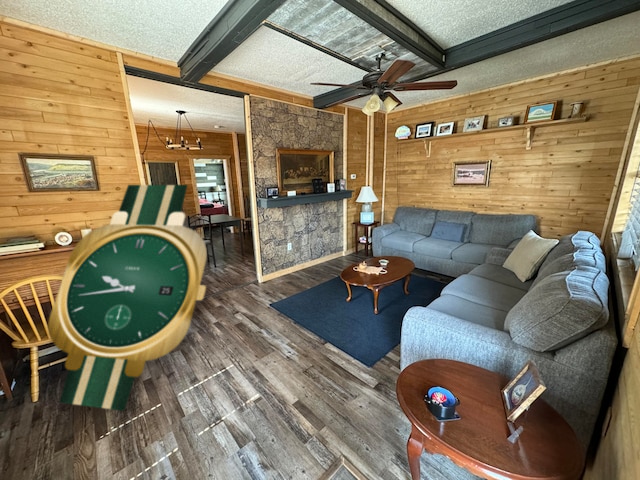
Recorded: h=9 m=43
